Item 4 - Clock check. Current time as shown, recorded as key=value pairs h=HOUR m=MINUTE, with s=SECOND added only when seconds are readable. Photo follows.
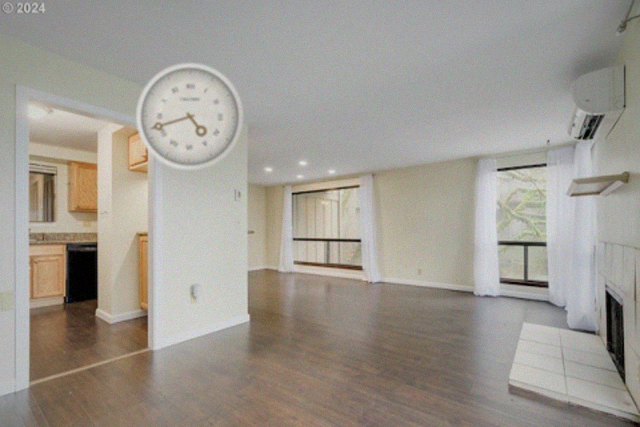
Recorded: h=4 m=42
